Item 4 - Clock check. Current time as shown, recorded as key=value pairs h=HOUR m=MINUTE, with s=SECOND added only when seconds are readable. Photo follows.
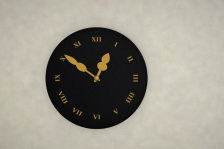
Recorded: h=12 m=51
